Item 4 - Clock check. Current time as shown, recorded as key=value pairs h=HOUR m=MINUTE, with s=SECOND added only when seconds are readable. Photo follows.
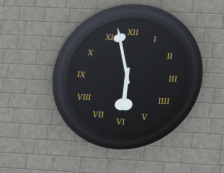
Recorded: h=5 m=57
